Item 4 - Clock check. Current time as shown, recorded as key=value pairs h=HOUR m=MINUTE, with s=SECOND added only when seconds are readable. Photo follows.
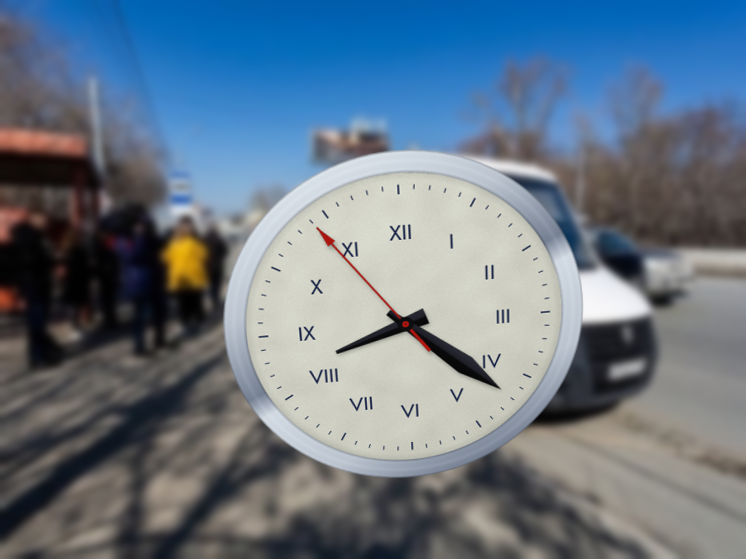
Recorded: h=8 m=21 s=54
